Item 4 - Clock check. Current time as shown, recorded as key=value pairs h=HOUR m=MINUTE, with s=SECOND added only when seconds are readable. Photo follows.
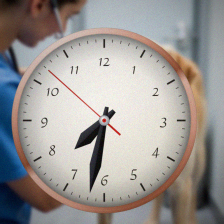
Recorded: h=7 m=31 s=52
